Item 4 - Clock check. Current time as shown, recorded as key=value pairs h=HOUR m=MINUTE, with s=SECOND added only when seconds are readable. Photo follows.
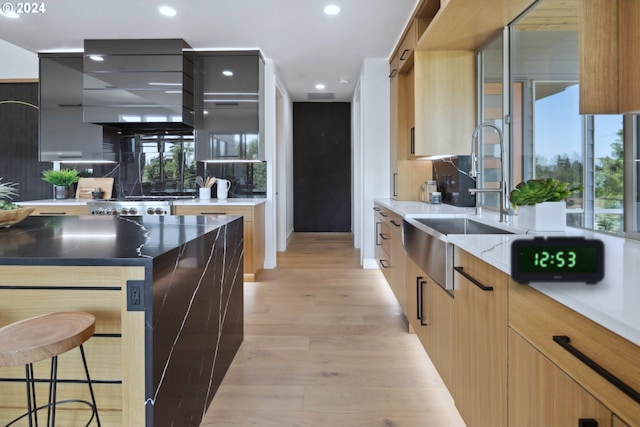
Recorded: h=12 m=53
